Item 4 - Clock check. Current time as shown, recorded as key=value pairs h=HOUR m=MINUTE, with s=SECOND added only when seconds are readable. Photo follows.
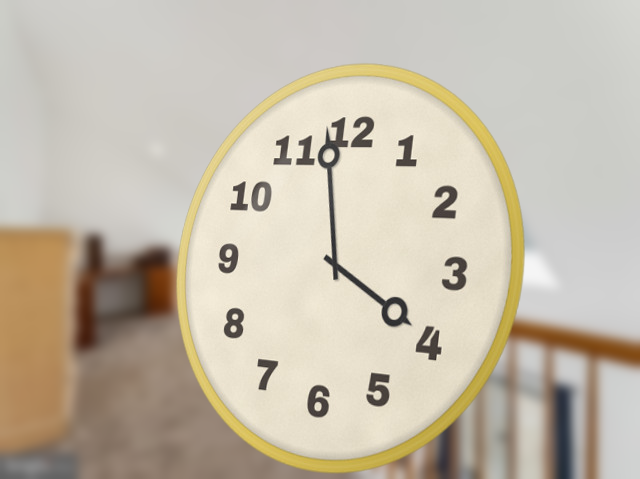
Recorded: h=3 m=58
